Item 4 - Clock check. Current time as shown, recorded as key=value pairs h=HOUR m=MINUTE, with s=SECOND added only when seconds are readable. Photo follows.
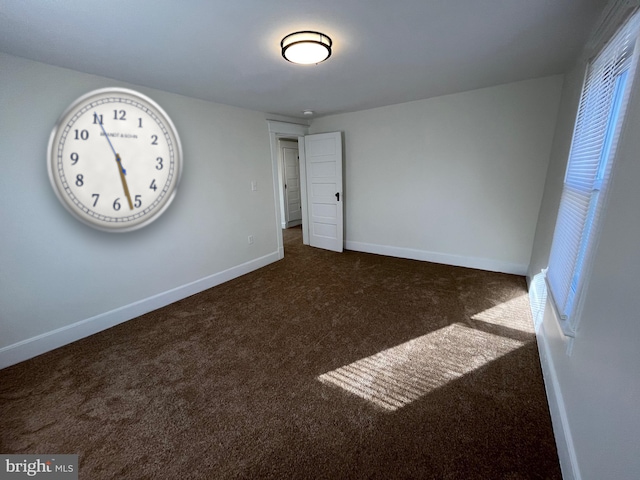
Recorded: h=5 m=26 s=55
